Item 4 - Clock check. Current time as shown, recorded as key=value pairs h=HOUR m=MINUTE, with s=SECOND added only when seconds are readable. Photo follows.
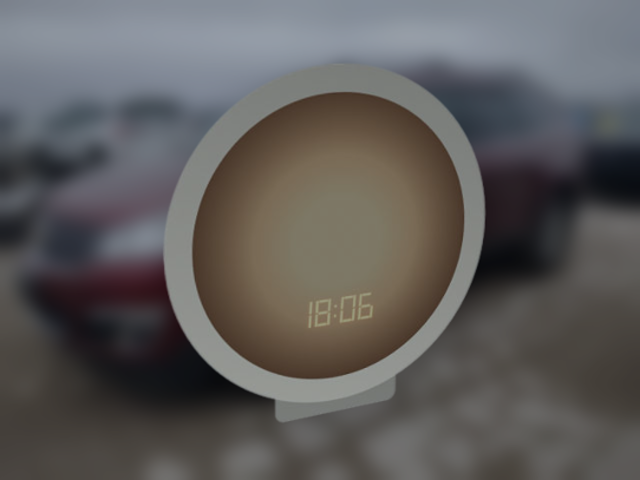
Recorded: h=18 m=6
